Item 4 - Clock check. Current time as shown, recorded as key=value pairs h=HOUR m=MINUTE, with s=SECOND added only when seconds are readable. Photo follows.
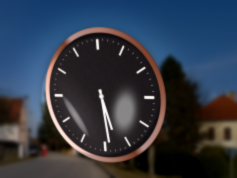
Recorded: h=5 m=29
